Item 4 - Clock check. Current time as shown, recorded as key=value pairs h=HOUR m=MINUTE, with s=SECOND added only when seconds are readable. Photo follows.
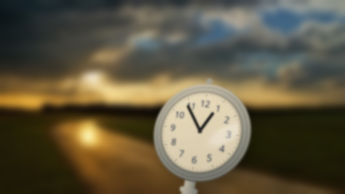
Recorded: h=12 m=54
